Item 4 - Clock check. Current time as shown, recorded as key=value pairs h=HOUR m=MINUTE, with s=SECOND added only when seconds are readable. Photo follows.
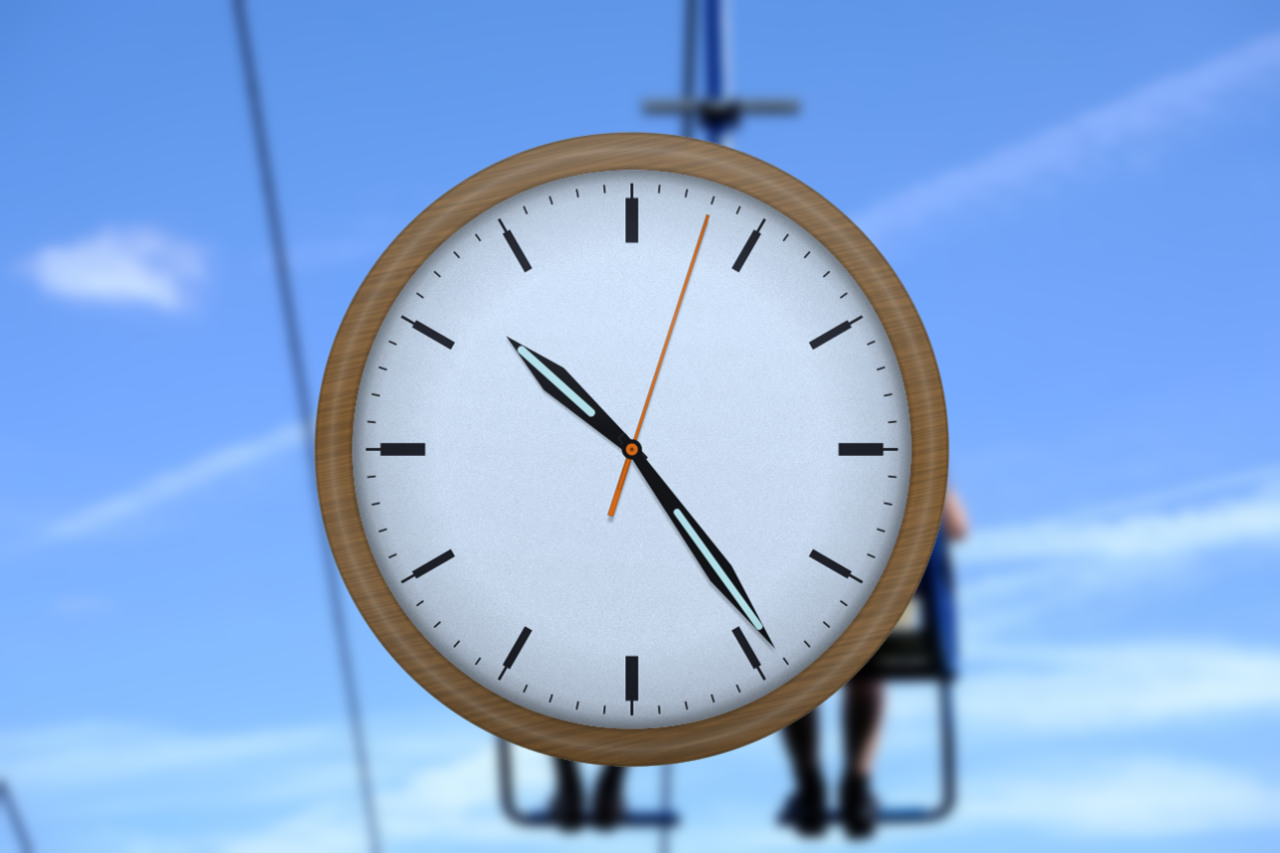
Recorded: h=10 m=24 s=3
